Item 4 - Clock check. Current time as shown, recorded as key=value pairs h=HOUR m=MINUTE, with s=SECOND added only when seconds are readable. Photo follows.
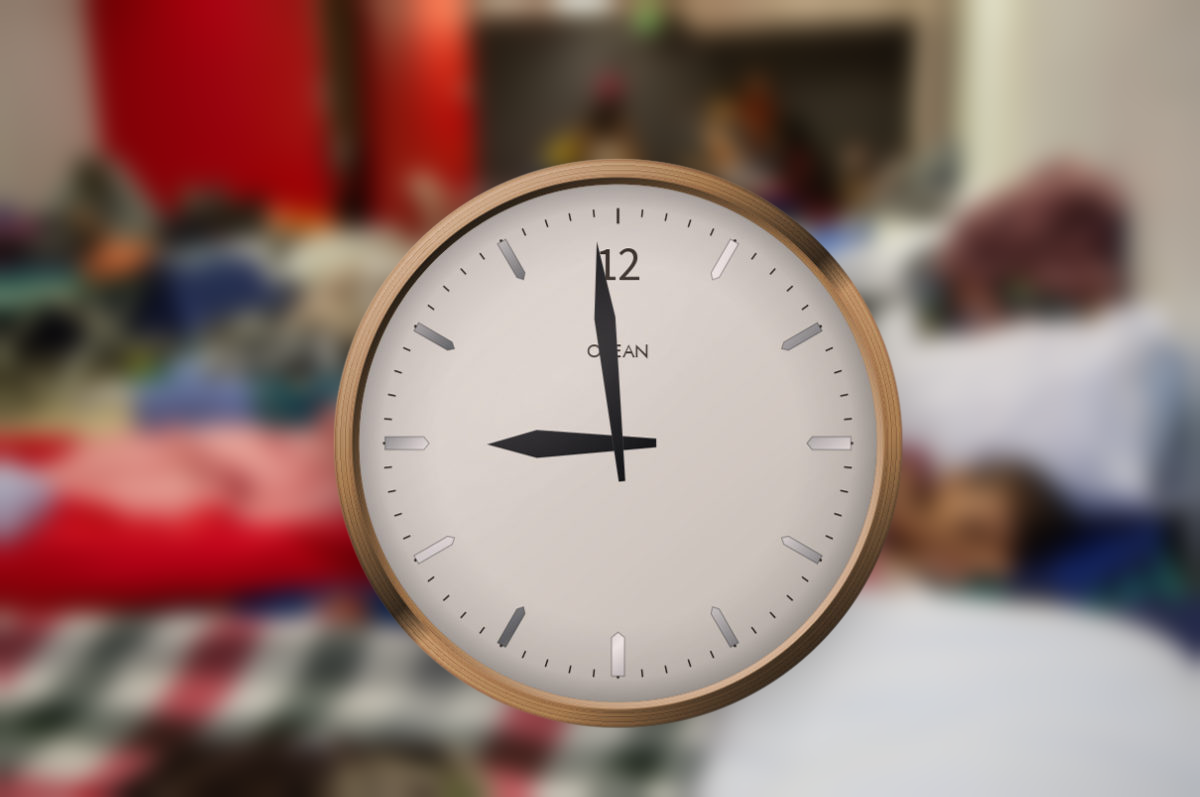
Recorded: h=8 m=59
